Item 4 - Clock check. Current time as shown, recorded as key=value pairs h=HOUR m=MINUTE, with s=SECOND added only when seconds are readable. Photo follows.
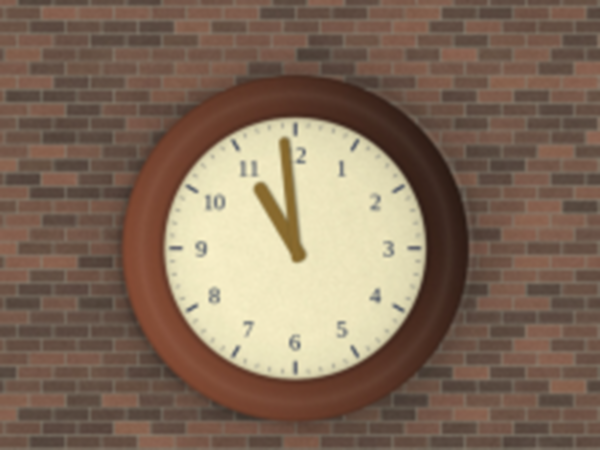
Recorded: h=10 m=59
